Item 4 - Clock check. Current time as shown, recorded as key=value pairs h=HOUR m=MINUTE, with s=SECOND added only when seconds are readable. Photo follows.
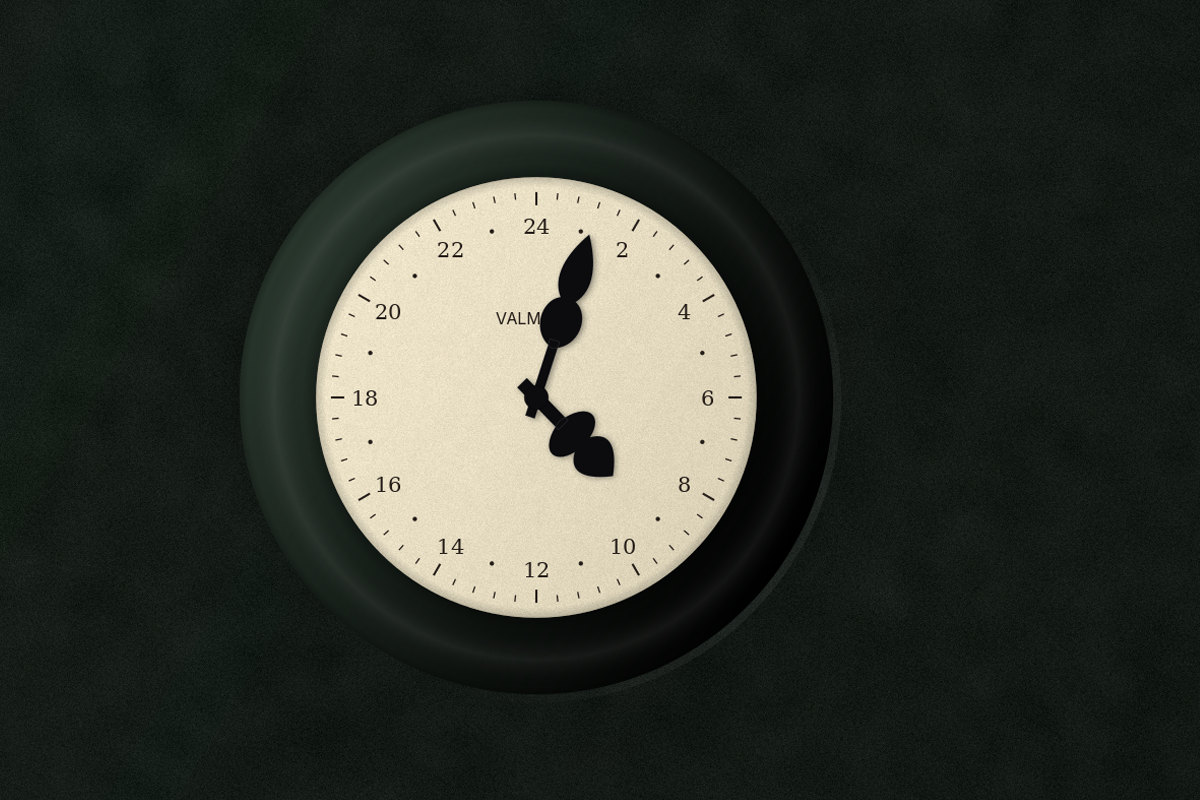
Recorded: h=9 m=3
